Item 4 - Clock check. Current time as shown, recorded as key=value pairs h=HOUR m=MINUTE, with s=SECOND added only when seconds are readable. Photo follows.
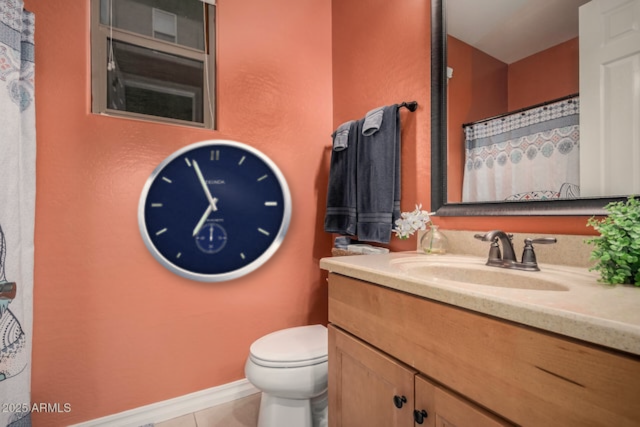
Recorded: h=6 m=56
